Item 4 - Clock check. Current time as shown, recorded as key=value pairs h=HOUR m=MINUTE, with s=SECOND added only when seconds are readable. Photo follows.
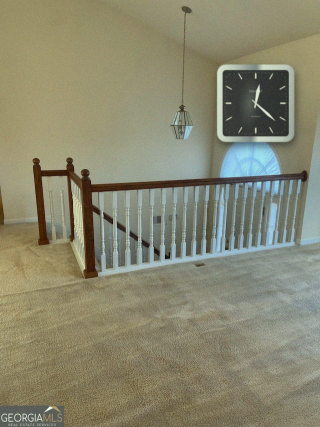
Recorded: h=12 m=22
